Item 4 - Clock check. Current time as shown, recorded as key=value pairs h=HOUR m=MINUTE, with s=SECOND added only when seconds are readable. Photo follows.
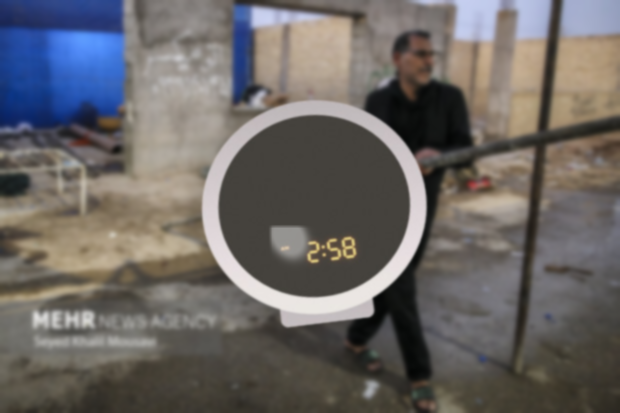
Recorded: h=2 m=58
